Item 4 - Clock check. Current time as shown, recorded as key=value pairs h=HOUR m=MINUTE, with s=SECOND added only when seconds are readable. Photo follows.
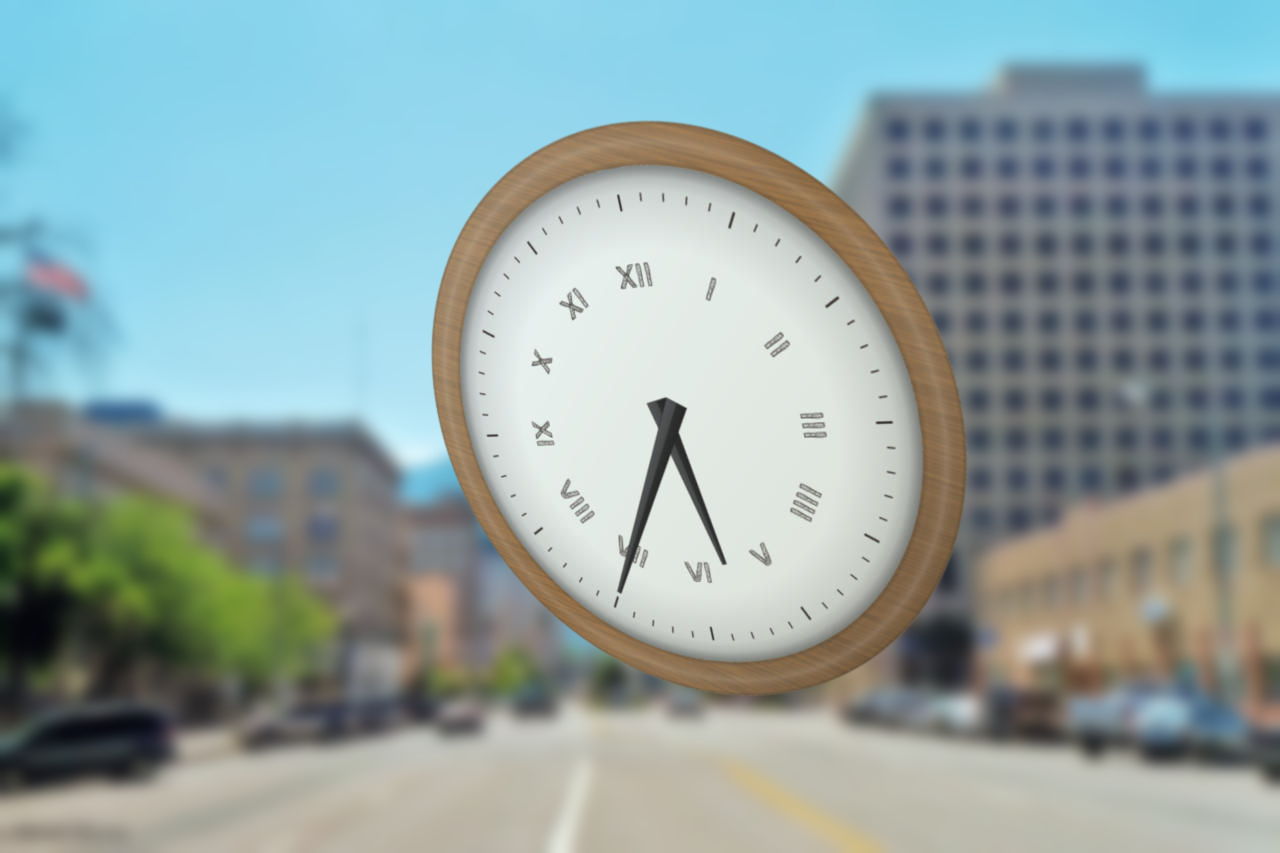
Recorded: h=5 m=35
